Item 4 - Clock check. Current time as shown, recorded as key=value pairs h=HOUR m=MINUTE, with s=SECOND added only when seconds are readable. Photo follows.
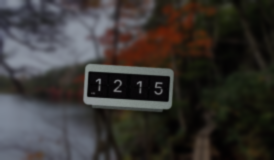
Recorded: h=12 m=15
